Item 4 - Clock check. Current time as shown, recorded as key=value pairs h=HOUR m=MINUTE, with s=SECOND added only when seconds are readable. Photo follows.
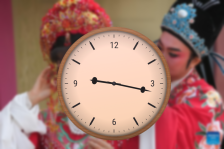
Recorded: h=9 m=17
